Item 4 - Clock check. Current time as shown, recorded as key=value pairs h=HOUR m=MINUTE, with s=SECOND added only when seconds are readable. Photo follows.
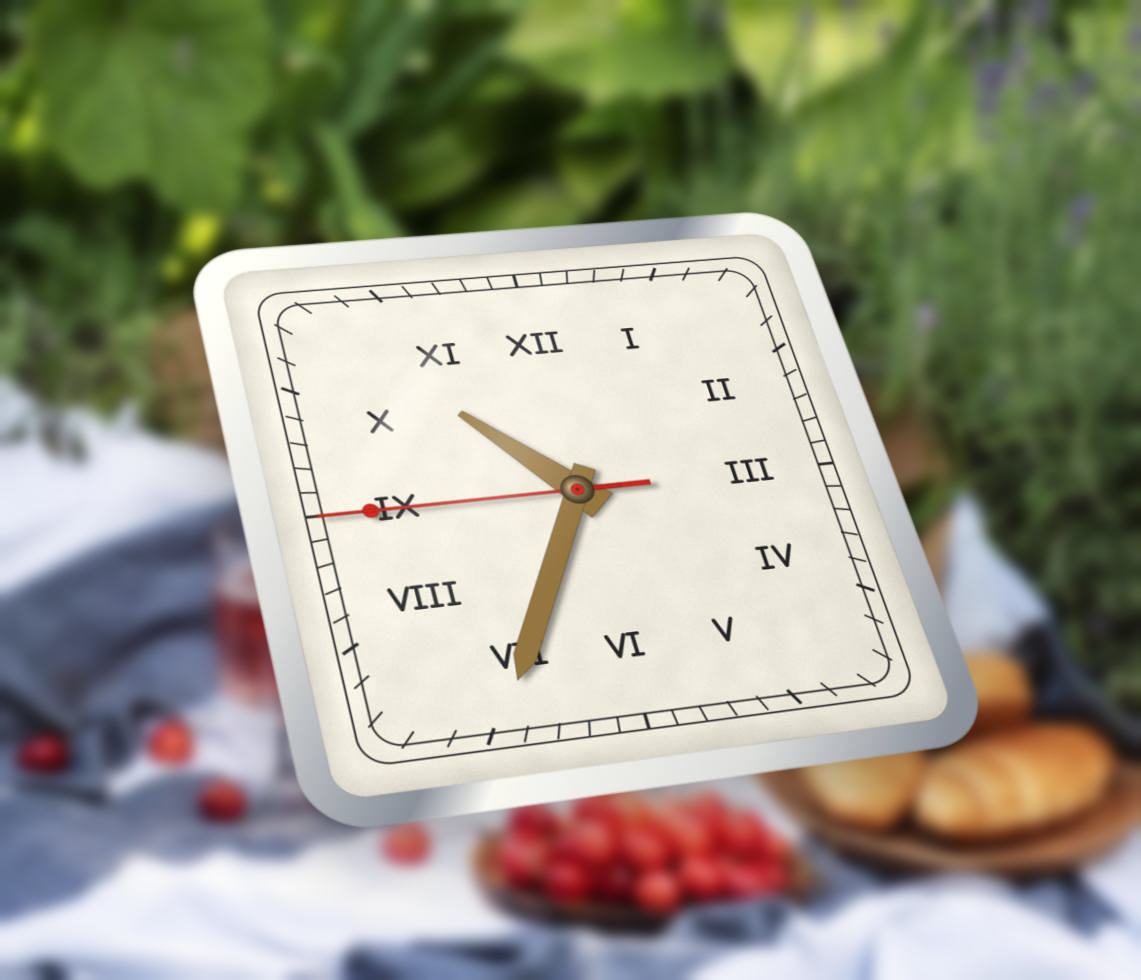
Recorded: h=10 m=34 s=45
